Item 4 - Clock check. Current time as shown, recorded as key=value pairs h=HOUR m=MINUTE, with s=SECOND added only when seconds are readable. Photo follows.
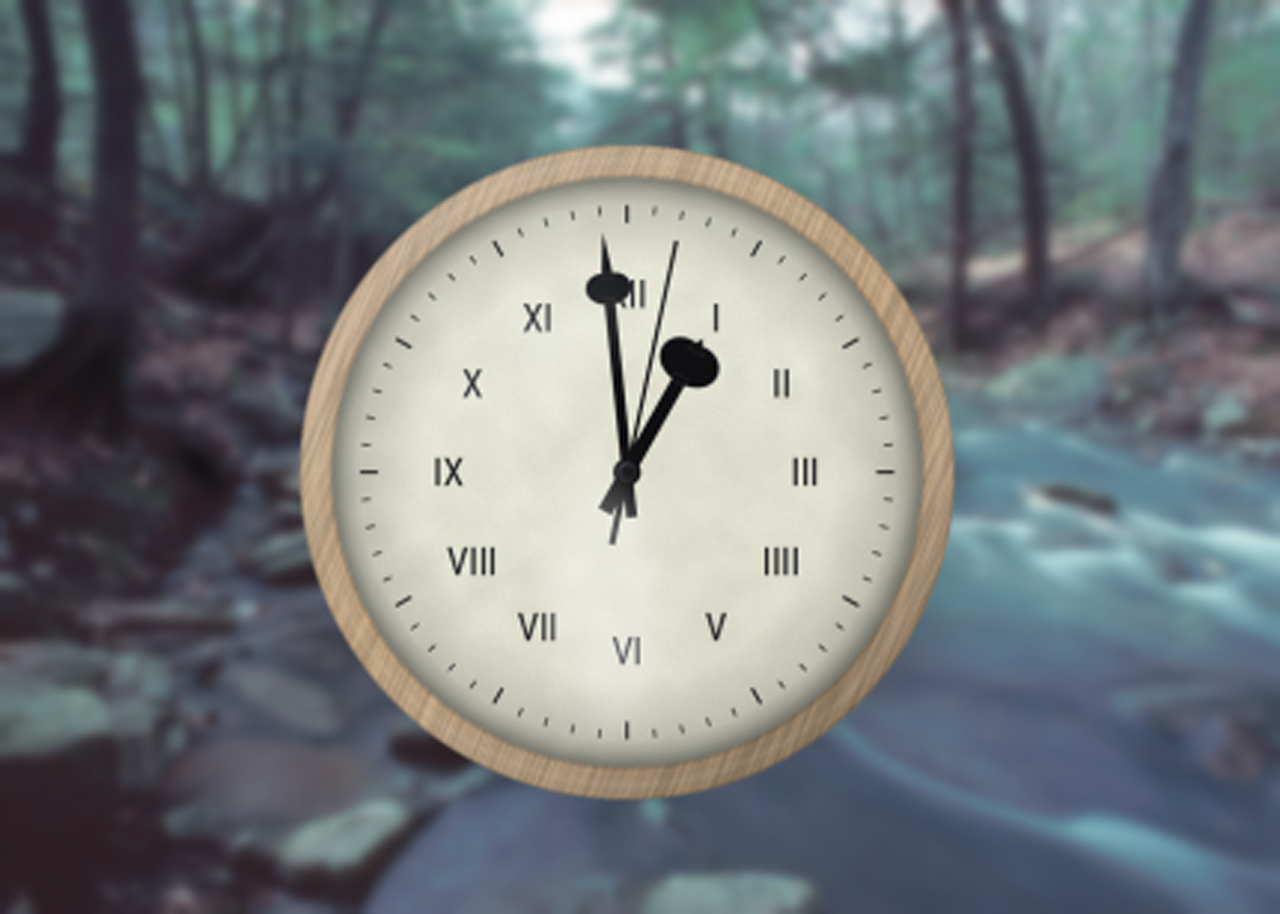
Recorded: h=12 m=59 s=2
